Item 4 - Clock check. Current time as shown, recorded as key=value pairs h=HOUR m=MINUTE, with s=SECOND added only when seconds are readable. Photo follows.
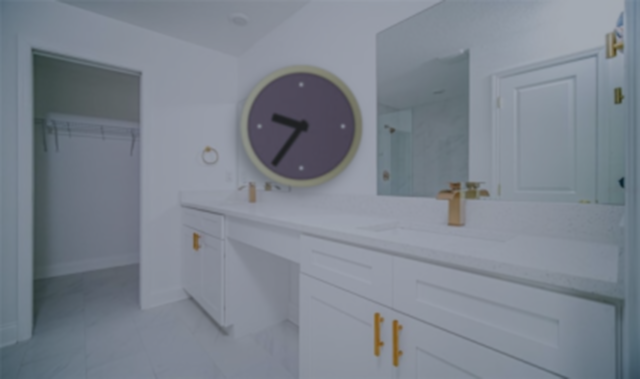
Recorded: h=9 m=36
